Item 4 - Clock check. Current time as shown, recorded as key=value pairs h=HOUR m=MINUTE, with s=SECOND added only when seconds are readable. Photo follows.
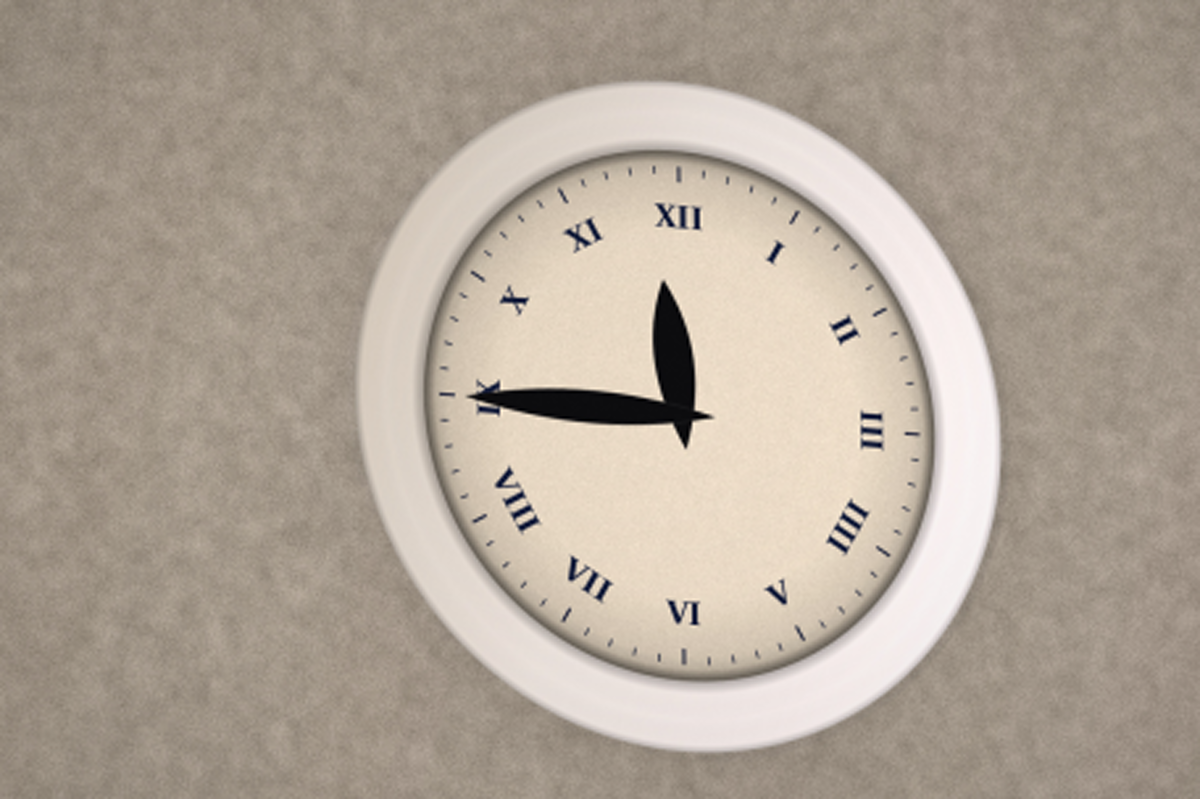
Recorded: h=11 m=45
